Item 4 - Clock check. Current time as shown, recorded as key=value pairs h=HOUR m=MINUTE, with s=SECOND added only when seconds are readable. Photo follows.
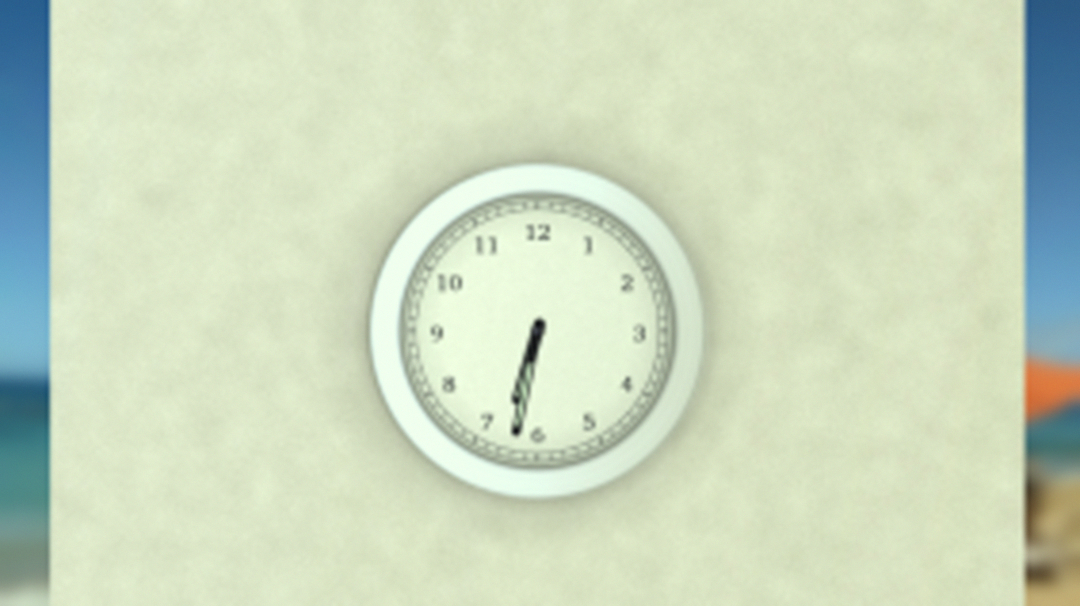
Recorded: h=6 m=32
